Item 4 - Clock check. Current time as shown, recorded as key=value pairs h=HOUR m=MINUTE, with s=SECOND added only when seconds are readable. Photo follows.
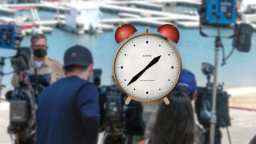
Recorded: h=1 m=38
